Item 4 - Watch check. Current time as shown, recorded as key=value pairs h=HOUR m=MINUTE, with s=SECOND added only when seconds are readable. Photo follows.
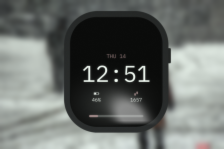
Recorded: h=12 m=51
